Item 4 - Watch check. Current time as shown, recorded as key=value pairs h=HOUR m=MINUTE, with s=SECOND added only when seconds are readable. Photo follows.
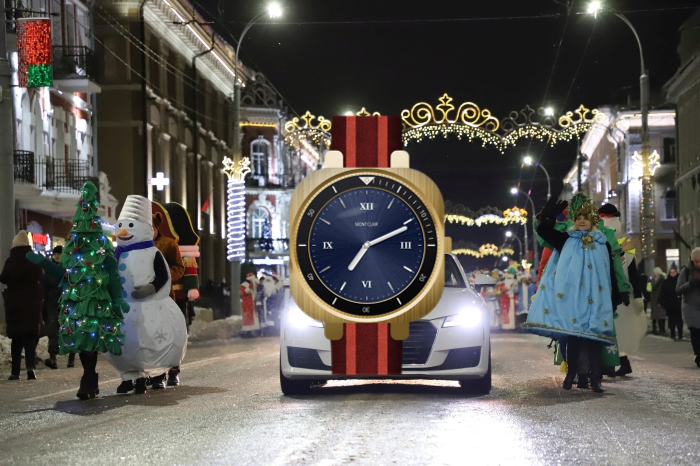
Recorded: h=7 m=11
